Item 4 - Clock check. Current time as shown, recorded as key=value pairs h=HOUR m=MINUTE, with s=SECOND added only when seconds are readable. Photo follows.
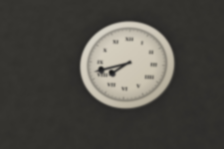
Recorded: h=7 m=42
